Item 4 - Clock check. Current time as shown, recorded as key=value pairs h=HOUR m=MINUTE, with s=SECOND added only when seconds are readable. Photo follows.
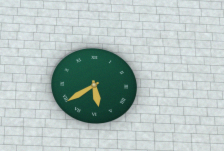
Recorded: h=5 m=39
